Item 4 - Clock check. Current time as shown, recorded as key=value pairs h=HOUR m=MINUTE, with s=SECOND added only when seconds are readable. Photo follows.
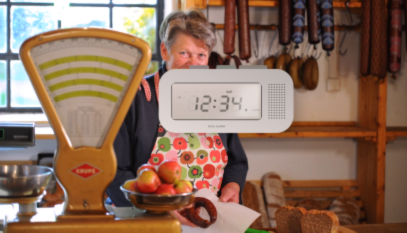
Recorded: h=12 m=34
